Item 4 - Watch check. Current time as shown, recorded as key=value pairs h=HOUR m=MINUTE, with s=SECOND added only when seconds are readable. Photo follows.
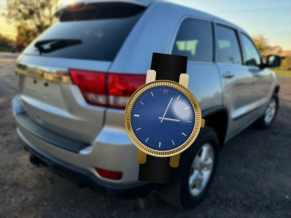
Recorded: h=3 m=3
